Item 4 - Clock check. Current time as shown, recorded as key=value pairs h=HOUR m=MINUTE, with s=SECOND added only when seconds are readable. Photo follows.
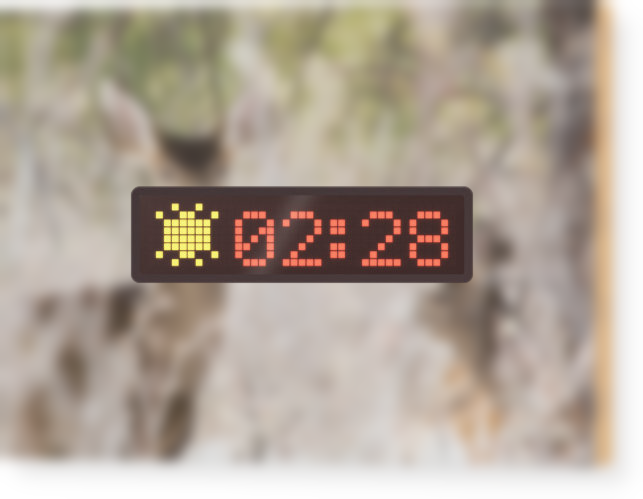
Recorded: h=2 m=28
